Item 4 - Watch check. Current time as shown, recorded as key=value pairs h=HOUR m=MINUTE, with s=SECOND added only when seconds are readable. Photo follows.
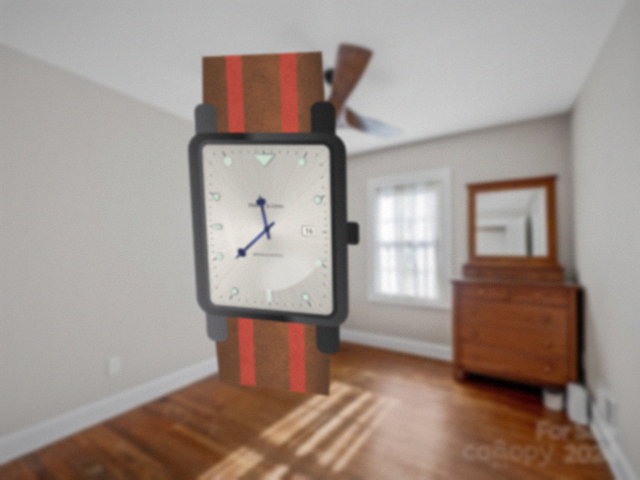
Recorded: h=11 m=38
